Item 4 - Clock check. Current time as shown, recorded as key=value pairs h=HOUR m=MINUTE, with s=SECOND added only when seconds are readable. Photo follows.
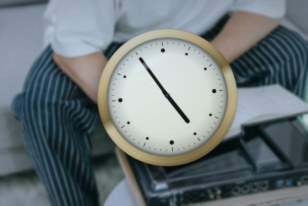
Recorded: h=4 m=55
